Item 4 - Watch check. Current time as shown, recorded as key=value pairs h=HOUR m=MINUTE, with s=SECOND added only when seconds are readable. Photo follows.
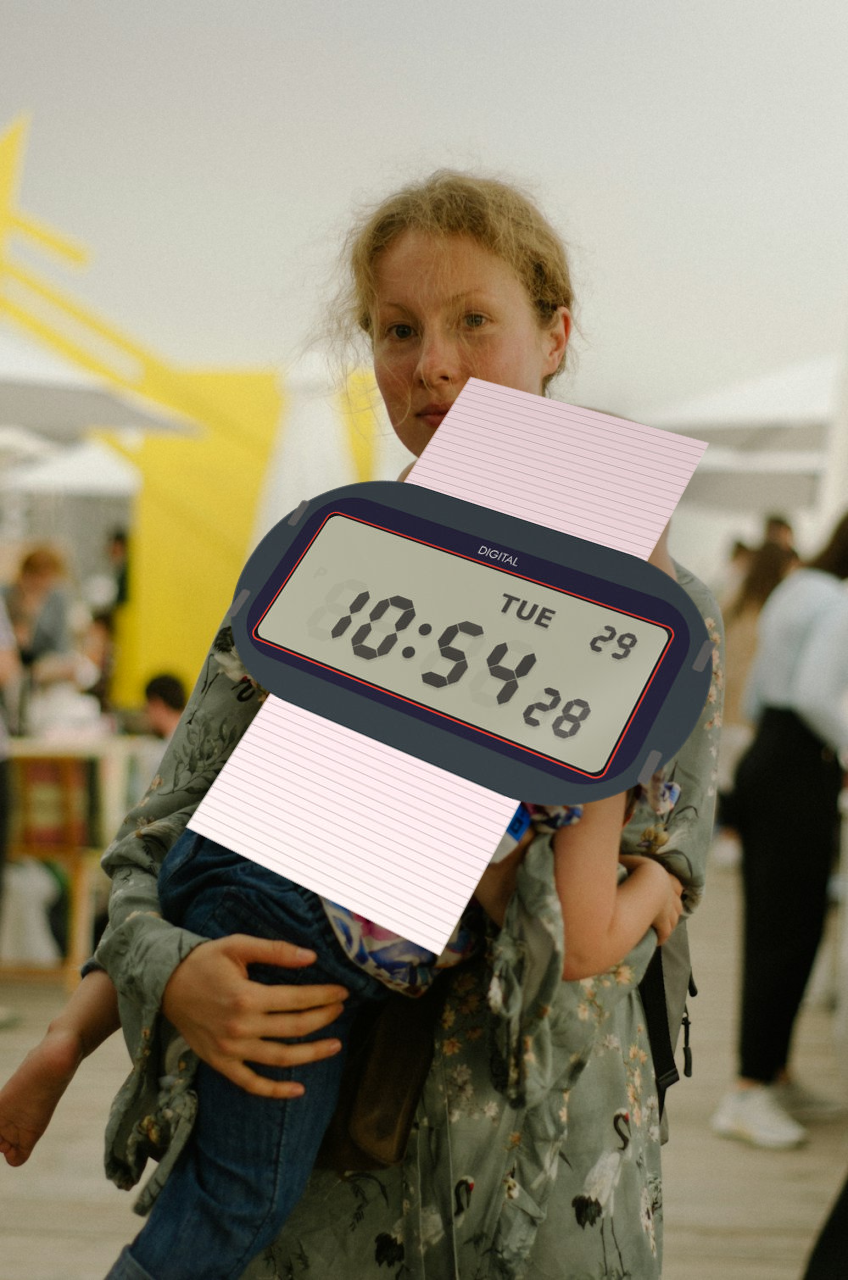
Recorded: h=10 m=54 s=28
